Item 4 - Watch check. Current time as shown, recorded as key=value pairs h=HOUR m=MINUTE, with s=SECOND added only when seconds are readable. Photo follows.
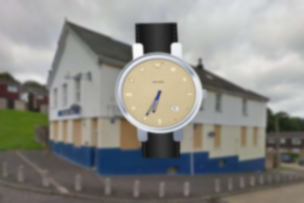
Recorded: h=6 m=35
